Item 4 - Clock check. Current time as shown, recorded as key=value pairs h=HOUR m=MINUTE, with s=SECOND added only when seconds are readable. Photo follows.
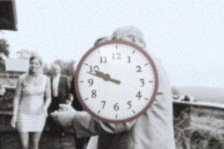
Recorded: h=9 m=48
